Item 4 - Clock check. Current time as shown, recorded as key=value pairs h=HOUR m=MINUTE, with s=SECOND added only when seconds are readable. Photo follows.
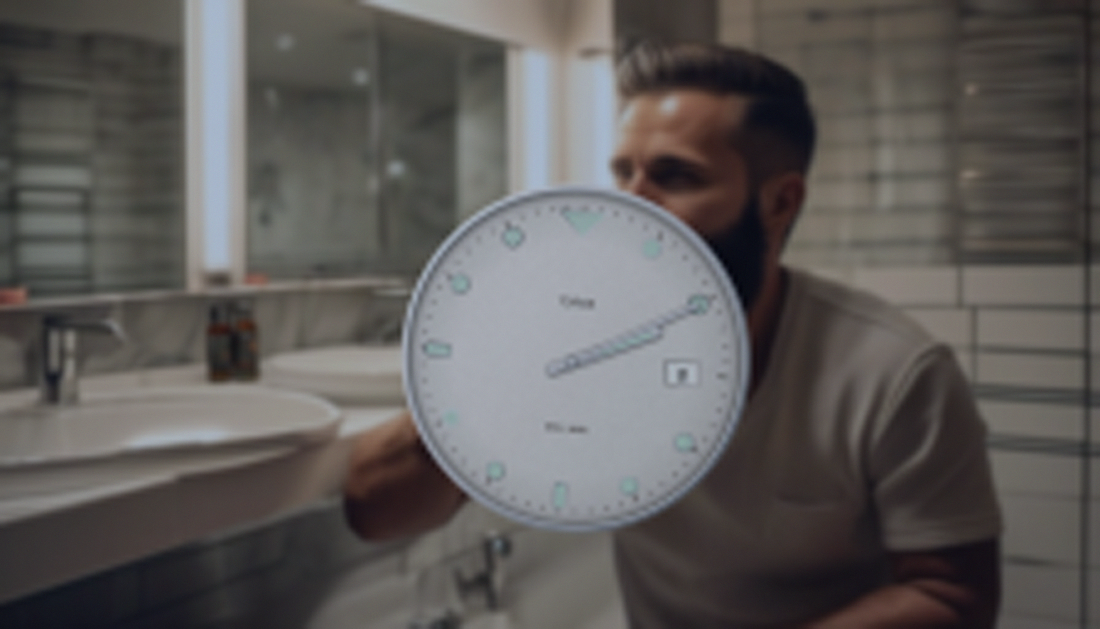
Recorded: h=2 m=10
